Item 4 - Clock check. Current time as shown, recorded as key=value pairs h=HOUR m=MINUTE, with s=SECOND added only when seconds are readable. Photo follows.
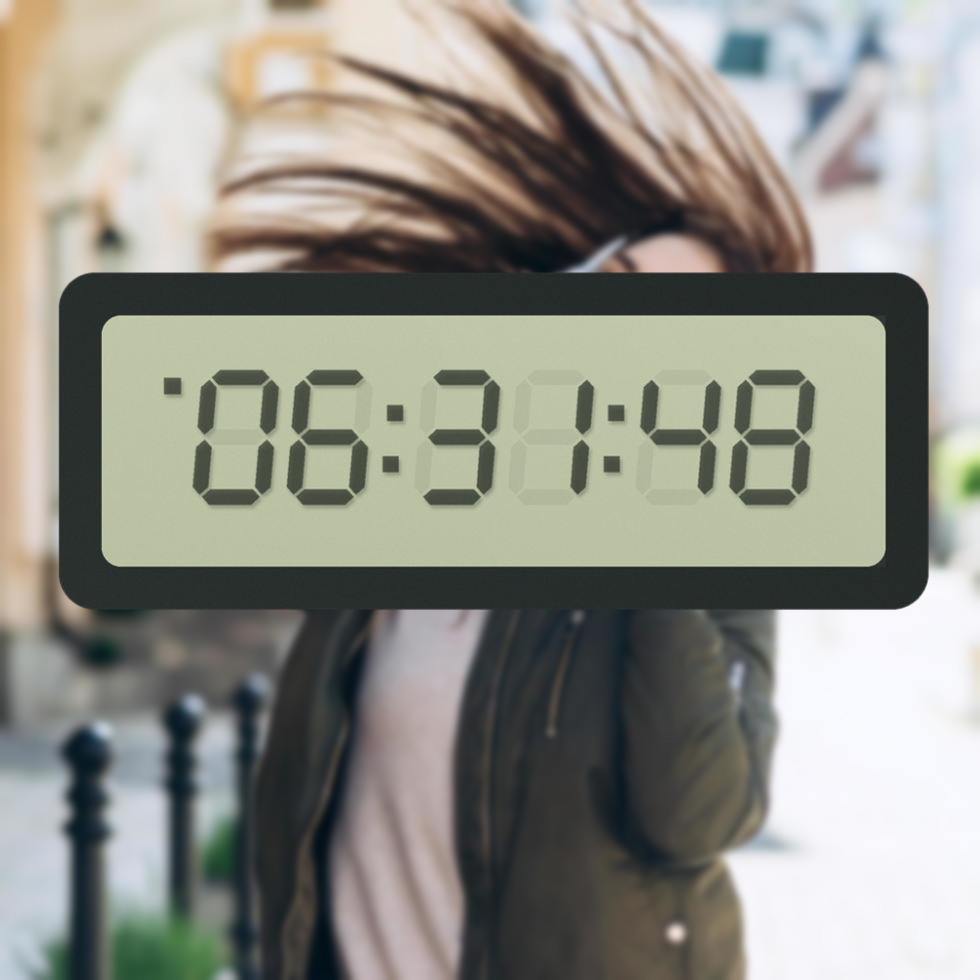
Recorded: h=6 m=31 s=48
